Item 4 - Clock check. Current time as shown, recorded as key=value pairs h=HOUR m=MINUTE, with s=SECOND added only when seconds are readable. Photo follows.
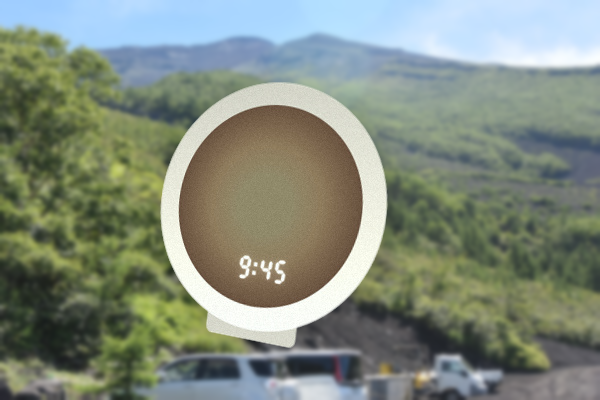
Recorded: h=9 m=45
